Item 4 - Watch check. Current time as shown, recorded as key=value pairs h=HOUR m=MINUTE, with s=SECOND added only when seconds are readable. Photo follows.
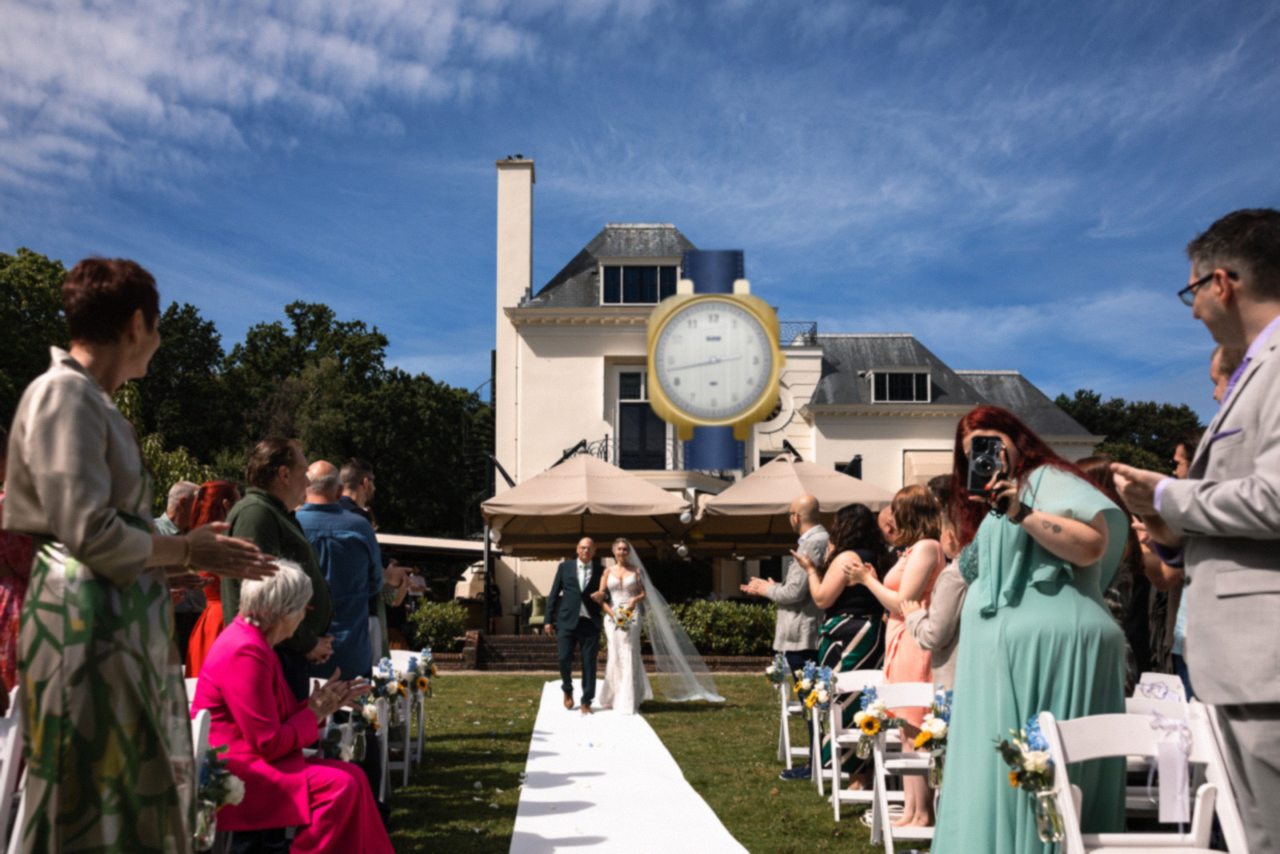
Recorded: h=2 m=43
